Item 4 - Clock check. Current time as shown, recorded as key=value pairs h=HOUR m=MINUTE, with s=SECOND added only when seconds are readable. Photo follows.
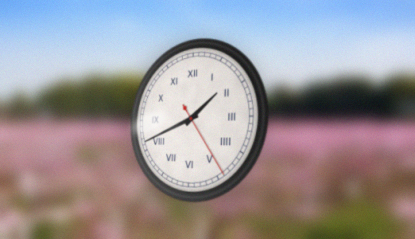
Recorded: h=1 m=41 s=24
